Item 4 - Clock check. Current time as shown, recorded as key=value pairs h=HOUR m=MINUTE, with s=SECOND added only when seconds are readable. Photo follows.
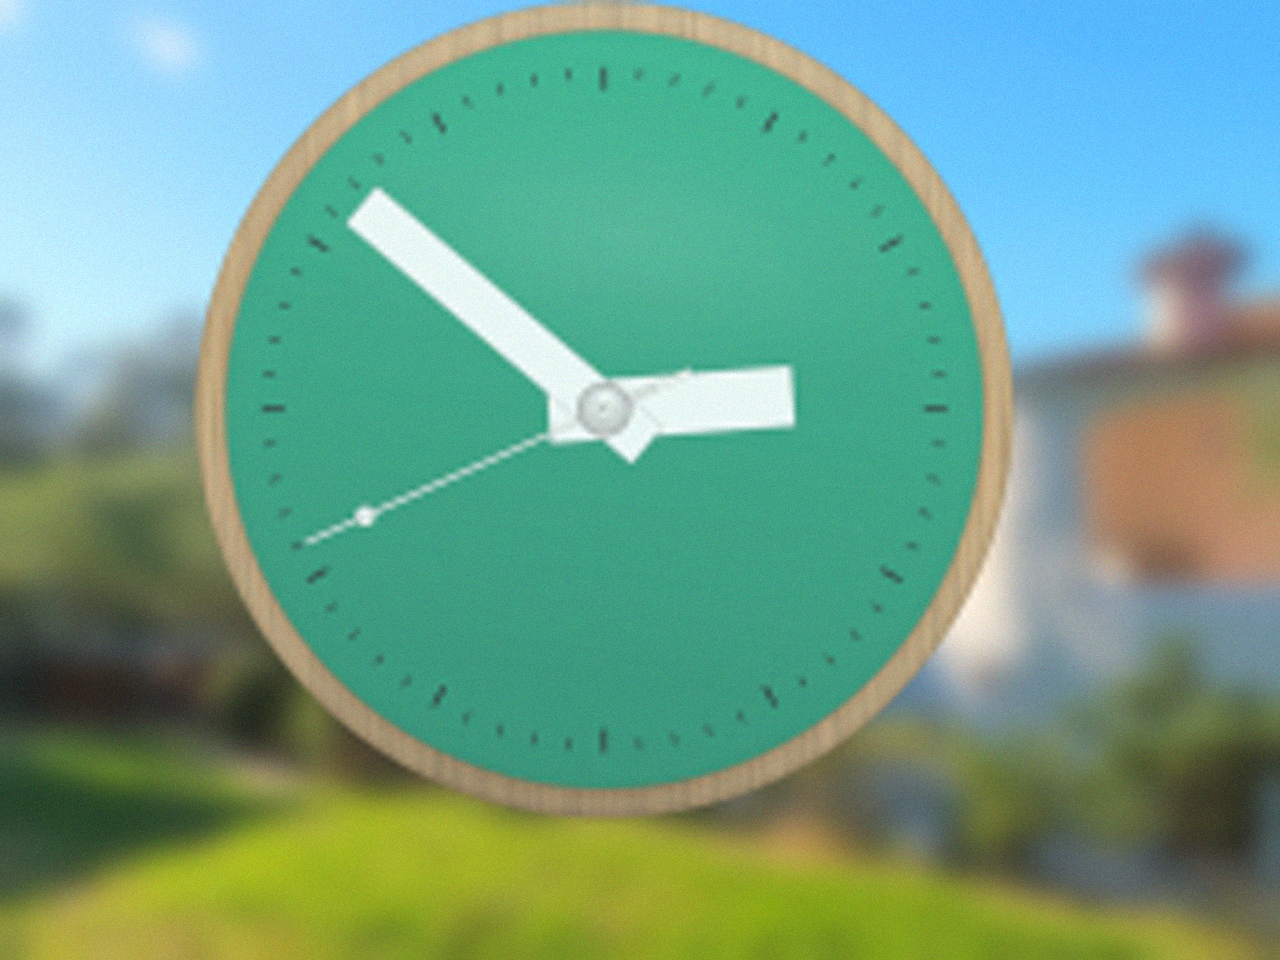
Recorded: h=2 m=51 s=41
